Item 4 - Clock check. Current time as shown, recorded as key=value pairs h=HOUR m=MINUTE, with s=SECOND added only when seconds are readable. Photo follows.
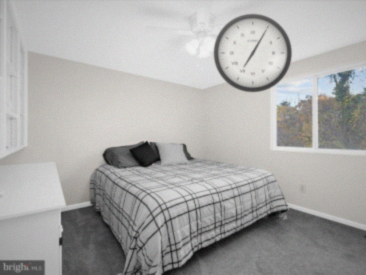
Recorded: h=7 m=5
